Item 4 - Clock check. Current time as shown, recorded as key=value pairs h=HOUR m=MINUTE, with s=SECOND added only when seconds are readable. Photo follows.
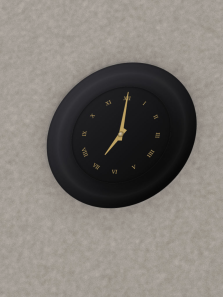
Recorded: h=7 m=0
